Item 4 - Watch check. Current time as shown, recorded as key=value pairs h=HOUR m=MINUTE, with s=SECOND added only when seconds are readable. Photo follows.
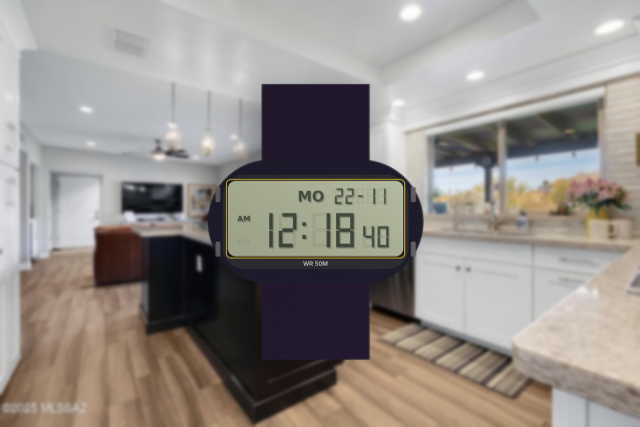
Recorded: h=12 m=18 s=40
